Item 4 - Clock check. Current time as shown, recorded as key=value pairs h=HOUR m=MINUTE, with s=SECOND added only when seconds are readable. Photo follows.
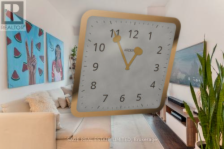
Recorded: h=12 m=55
